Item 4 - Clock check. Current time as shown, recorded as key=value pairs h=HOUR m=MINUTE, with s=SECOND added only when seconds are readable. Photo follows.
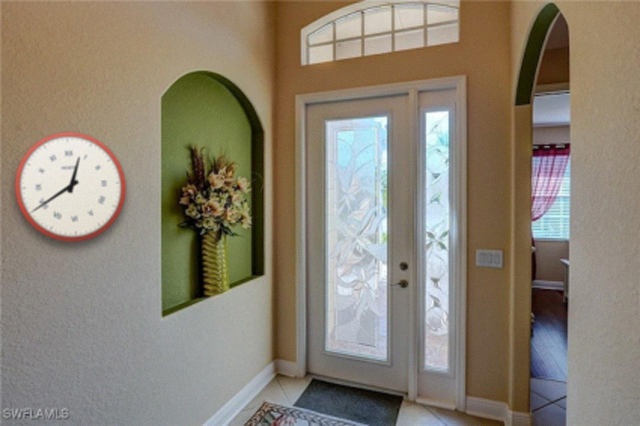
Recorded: h=12 m=40
